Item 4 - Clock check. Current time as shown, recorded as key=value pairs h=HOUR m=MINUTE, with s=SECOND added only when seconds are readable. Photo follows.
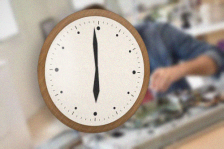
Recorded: h=5 m=59
